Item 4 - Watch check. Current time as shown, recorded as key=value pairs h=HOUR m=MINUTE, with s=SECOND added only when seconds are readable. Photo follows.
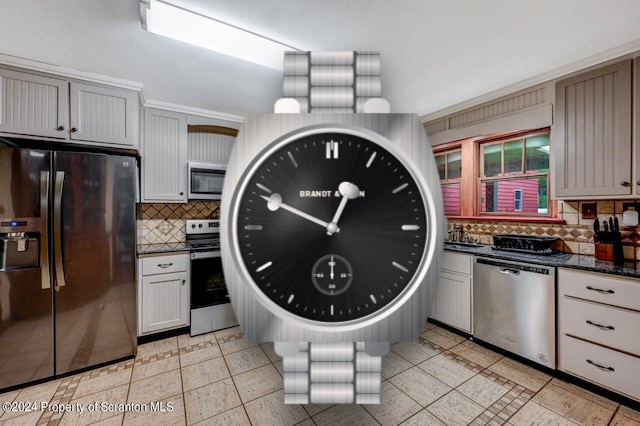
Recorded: h=12 m=49
